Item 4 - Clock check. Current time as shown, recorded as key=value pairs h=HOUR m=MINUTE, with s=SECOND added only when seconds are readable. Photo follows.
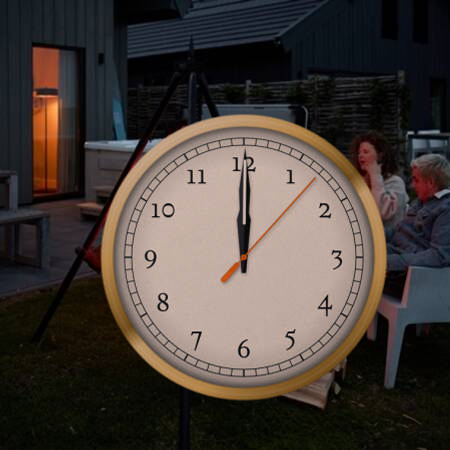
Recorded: h=12 m=0 s=7
